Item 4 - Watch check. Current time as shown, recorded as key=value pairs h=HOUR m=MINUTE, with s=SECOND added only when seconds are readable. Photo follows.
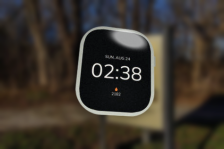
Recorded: h=2 m=38
